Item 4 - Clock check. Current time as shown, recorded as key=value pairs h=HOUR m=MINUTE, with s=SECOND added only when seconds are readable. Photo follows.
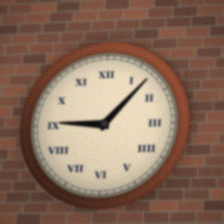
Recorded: h=9 m=7
